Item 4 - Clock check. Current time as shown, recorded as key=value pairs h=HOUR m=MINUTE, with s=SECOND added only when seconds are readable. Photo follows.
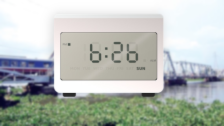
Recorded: h=6 m=26
